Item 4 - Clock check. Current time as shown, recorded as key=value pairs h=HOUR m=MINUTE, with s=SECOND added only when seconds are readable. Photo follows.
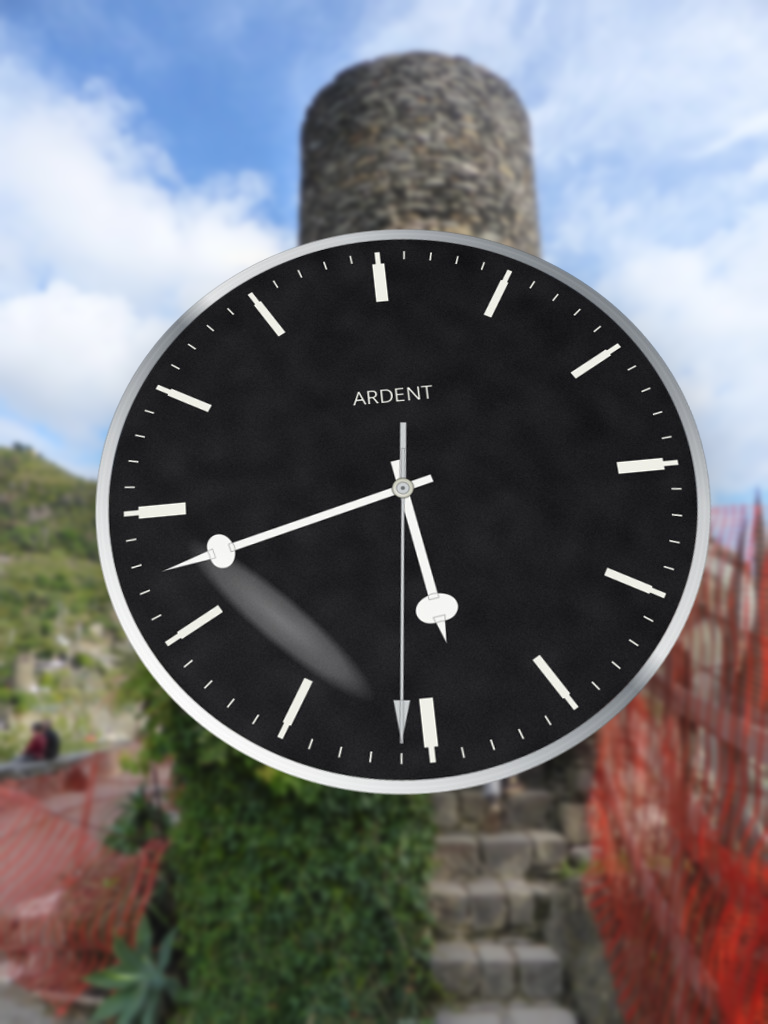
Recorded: h=5 m=42 s=31
